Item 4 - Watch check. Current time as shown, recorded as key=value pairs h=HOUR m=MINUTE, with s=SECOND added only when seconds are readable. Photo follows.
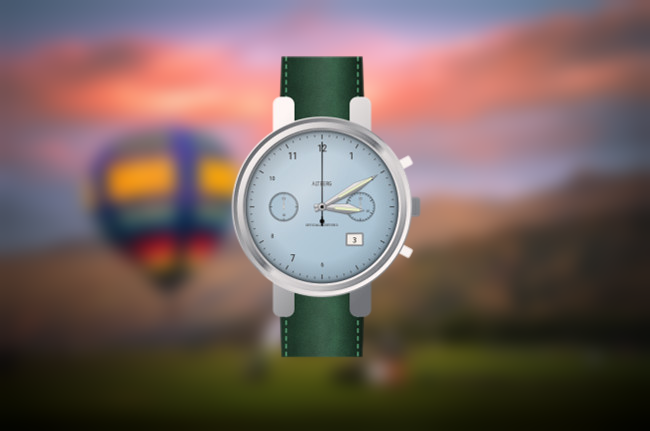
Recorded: h=3 m=10
